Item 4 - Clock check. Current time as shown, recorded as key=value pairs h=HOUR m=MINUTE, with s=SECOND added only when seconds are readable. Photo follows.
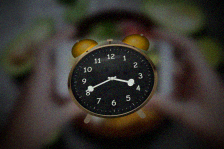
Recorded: h=3 m=41
